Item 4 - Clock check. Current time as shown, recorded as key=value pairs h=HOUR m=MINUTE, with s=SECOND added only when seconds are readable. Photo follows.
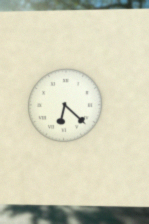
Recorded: h=6 m=22
